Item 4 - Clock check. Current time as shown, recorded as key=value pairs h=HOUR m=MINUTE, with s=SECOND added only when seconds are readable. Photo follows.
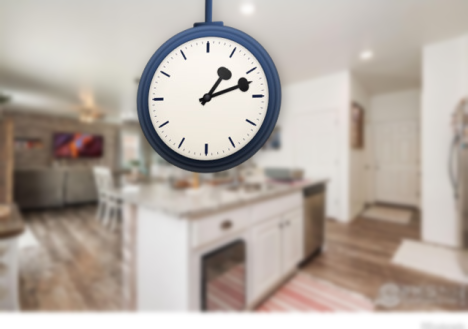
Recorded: h=1 m=12
